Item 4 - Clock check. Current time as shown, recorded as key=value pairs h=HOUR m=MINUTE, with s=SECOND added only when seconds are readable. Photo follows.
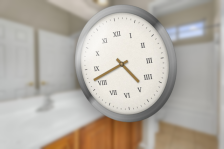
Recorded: h=4 m=42
